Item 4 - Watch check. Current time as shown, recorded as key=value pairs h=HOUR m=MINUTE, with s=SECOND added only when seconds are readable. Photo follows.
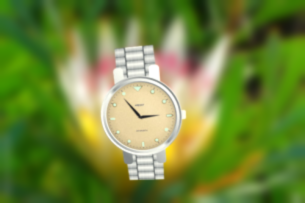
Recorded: h=2 m=54
